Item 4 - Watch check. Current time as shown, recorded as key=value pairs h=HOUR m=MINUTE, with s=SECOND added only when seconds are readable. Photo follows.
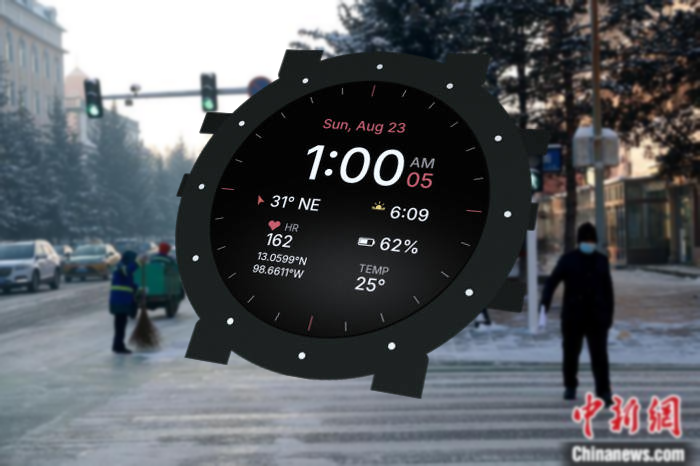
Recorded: h=1 m=0 s=5
